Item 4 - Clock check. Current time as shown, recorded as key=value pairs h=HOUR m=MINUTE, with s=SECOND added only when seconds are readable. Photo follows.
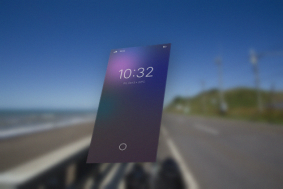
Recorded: h=10 m=32
